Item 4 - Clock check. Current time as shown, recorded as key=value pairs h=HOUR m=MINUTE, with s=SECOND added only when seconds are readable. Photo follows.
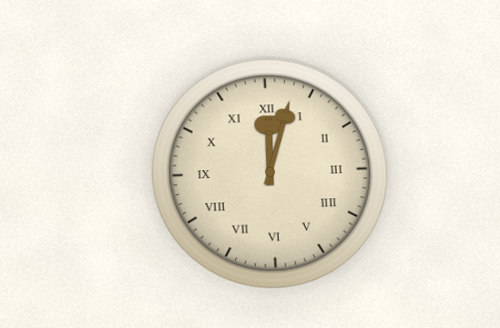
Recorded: h=12 m=3
